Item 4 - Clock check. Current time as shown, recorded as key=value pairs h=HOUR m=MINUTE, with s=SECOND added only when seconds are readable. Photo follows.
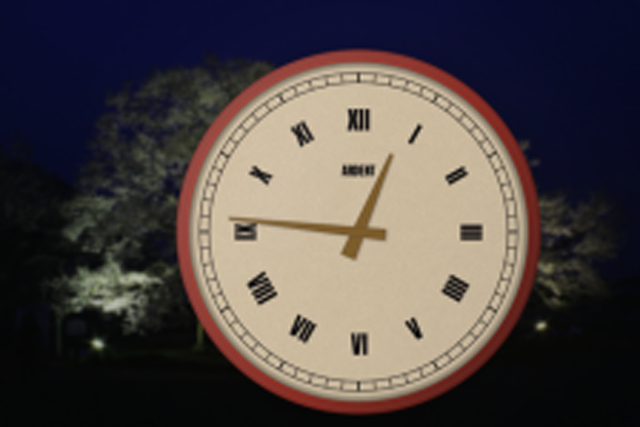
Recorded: h=12 m=46
